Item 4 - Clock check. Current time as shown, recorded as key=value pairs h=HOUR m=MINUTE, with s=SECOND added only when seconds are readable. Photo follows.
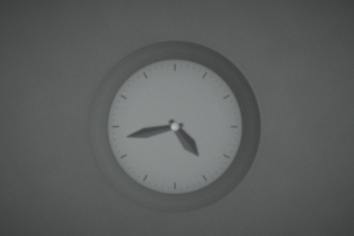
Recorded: h=4 m=43
